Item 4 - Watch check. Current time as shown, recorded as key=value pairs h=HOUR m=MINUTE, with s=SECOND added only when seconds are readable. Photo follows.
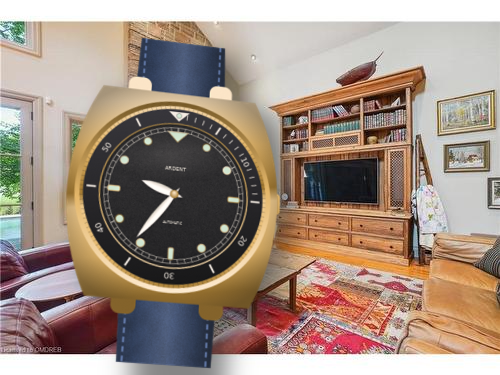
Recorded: h=9 m=36
